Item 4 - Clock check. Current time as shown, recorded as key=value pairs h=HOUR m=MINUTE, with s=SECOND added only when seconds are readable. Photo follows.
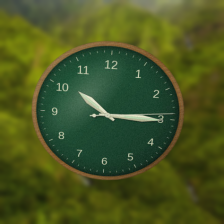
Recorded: h=10 m=15 s=14
